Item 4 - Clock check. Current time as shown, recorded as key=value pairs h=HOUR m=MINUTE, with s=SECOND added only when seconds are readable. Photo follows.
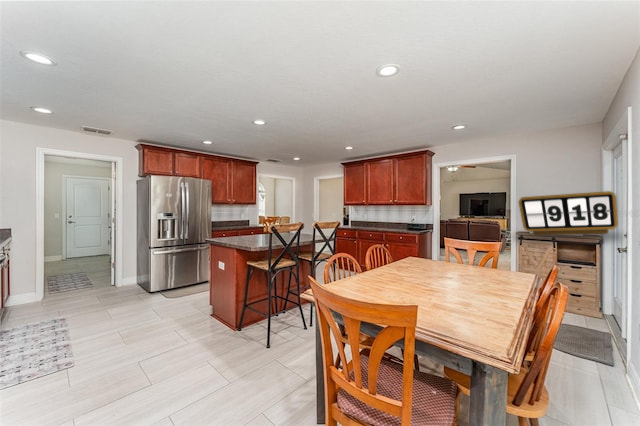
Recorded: h=9 m=18
